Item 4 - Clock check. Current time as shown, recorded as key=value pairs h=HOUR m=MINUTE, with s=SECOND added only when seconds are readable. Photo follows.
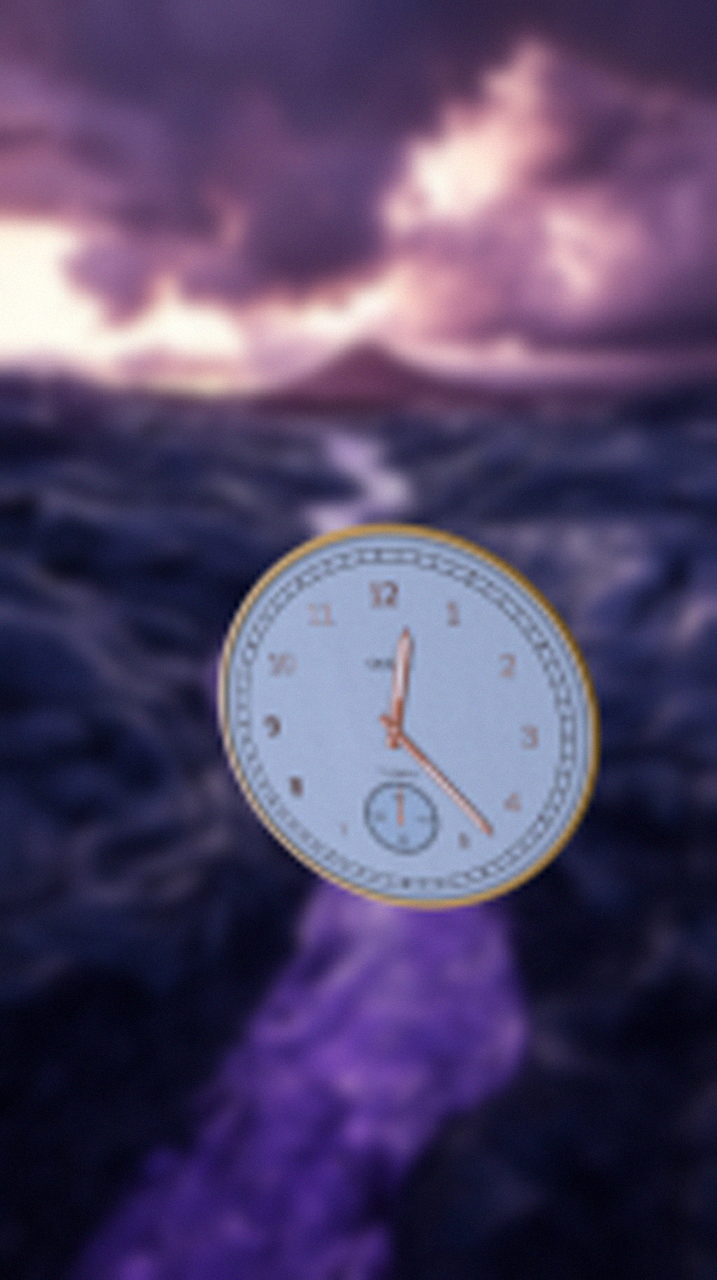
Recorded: h=12 m=23
